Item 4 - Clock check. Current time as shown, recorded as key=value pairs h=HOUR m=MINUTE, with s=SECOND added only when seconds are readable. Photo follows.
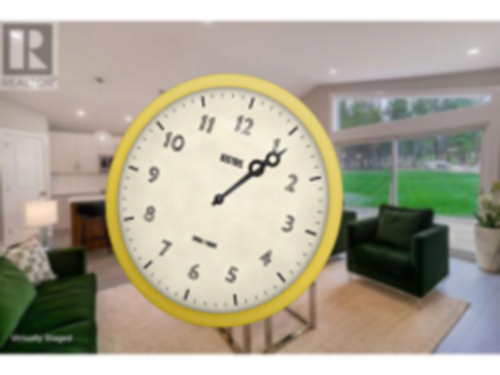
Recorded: h=1 m=6
